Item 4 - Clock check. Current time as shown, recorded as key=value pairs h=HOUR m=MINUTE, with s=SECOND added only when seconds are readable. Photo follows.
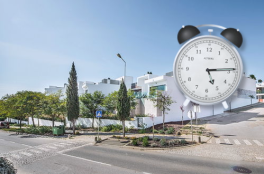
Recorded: h=5 m=14
